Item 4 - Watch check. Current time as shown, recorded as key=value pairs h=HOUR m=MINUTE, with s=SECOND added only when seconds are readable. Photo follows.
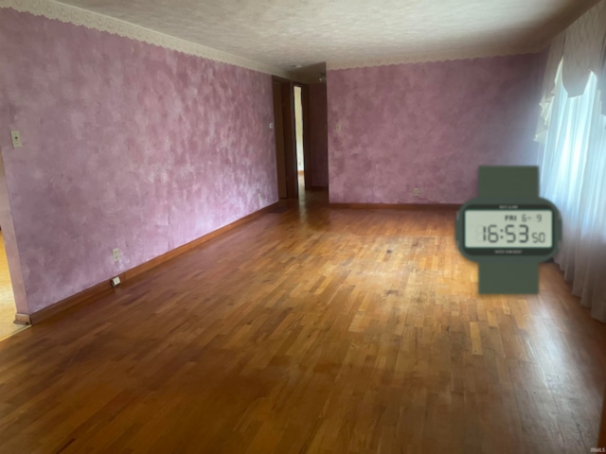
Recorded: h=16 m=53
